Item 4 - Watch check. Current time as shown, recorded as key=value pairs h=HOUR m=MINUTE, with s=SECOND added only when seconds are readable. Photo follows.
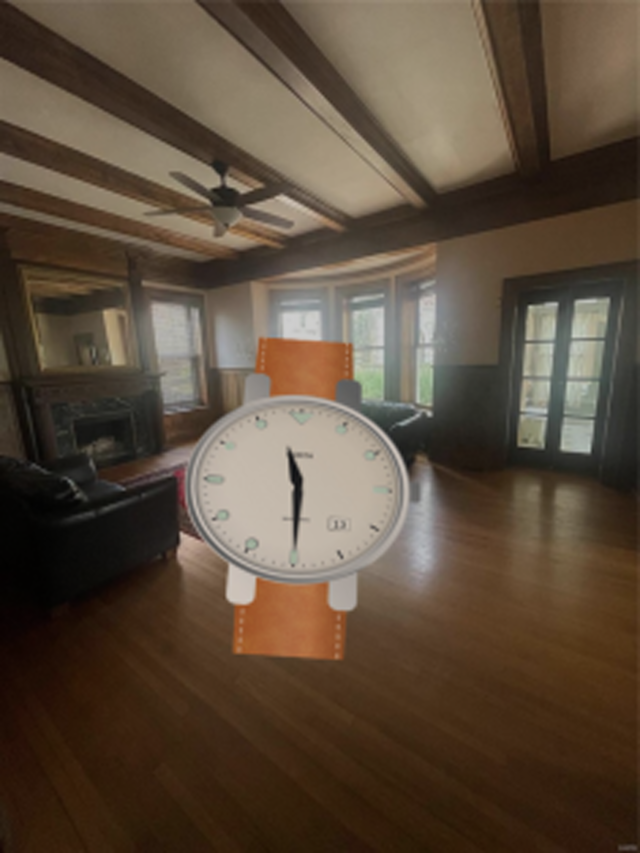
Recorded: h=11 m=30
